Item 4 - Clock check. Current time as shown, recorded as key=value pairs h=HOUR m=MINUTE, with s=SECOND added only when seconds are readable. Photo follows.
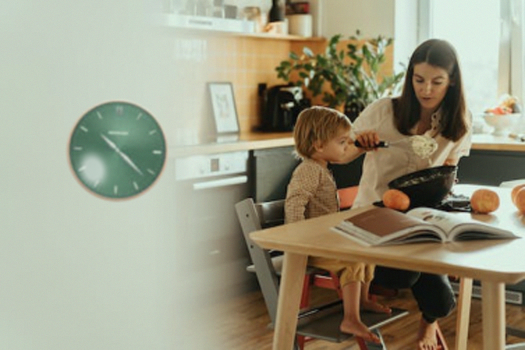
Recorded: h=10 m=22
